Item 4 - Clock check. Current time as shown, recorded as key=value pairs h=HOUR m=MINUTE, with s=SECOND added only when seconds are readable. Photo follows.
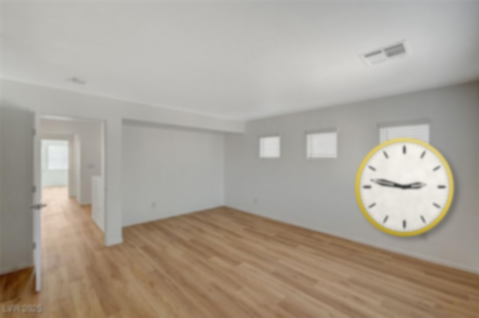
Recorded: h=2 m=47
